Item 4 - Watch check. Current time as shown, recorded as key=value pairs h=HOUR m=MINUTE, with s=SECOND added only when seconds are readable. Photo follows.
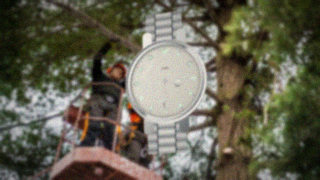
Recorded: h=3 m=30
